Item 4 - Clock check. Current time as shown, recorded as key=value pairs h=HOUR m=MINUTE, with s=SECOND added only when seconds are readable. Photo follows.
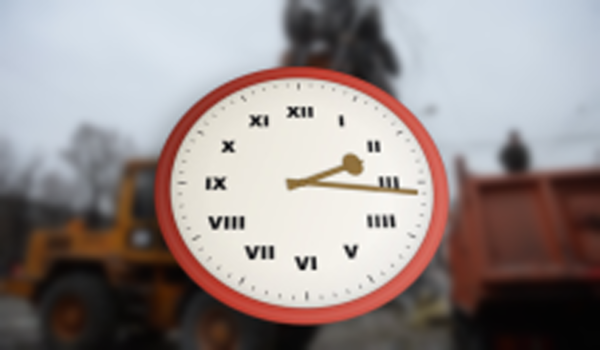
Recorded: h=2 m=16
